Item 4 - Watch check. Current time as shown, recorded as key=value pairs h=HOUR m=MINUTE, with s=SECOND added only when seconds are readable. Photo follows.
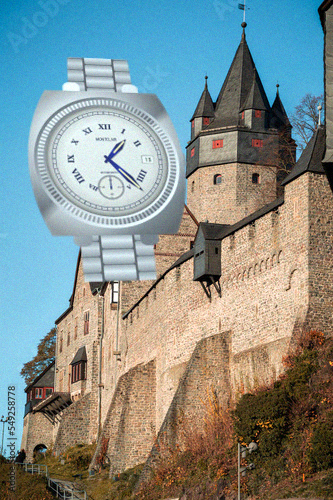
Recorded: h=1 m=23
